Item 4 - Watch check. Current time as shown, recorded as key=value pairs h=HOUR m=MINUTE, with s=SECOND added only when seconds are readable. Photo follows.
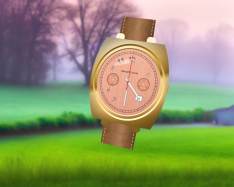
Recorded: h=4 m=30
